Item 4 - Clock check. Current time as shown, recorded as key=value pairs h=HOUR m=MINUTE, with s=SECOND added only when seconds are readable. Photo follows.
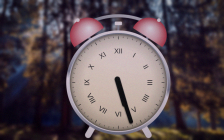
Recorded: h=5 m=27
